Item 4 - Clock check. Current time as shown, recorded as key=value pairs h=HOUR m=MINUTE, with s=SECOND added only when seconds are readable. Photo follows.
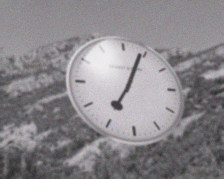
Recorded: h=7 m=4
